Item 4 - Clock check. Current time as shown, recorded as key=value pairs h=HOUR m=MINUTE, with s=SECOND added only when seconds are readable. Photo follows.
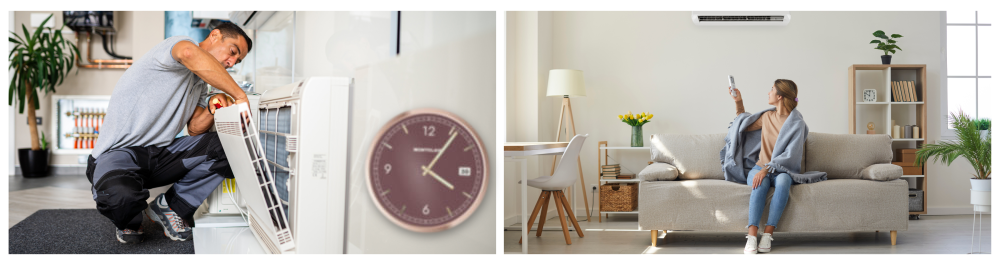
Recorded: h=4 m=6
